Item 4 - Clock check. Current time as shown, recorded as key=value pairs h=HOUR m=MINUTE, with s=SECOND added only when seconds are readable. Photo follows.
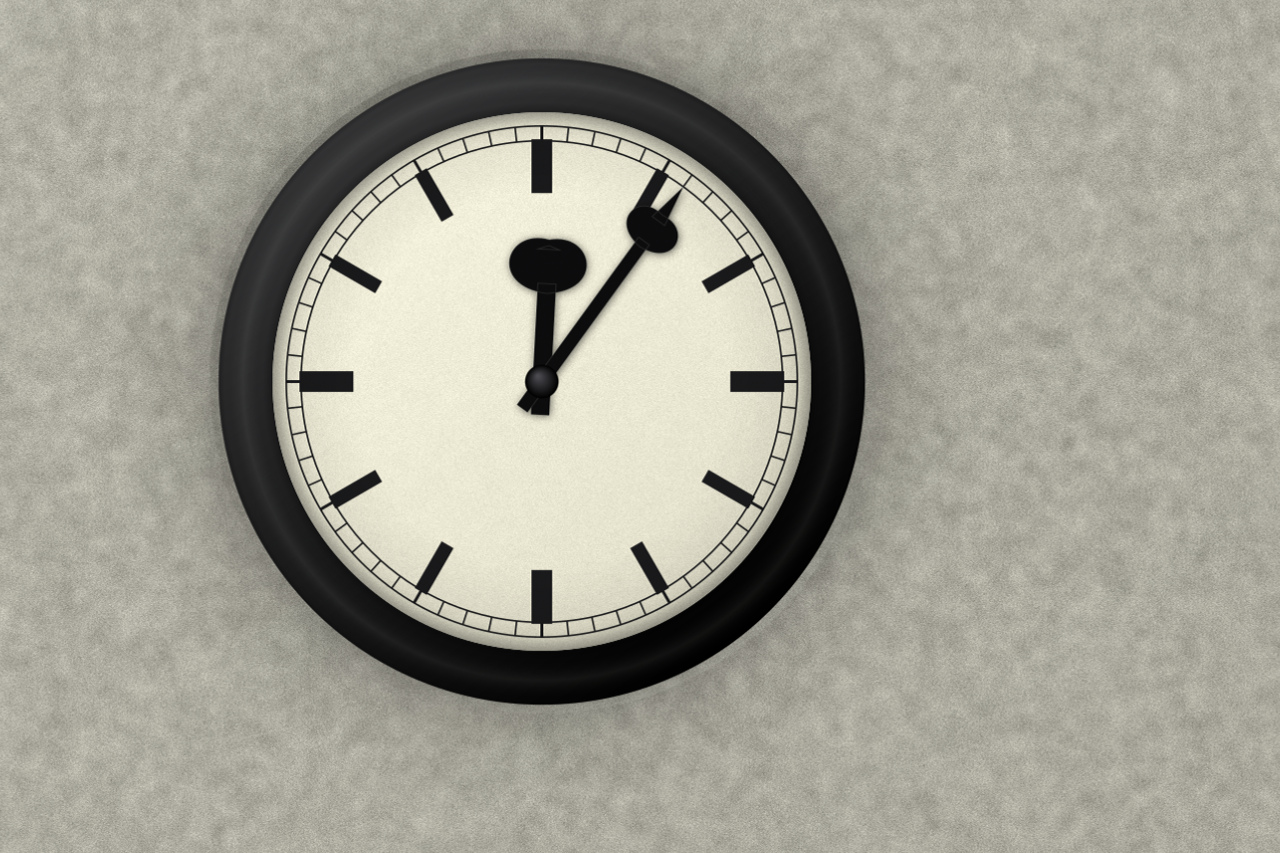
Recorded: h=12 m=6
